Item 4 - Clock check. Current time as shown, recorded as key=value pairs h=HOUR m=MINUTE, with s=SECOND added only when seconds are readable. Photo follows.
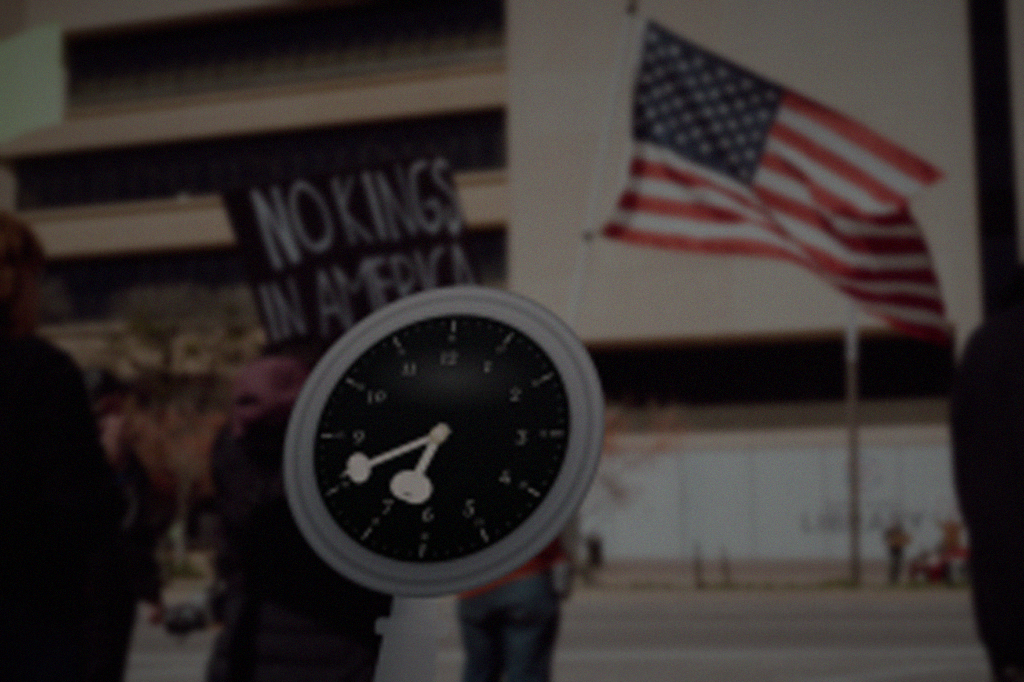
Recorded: h=6 m=41
